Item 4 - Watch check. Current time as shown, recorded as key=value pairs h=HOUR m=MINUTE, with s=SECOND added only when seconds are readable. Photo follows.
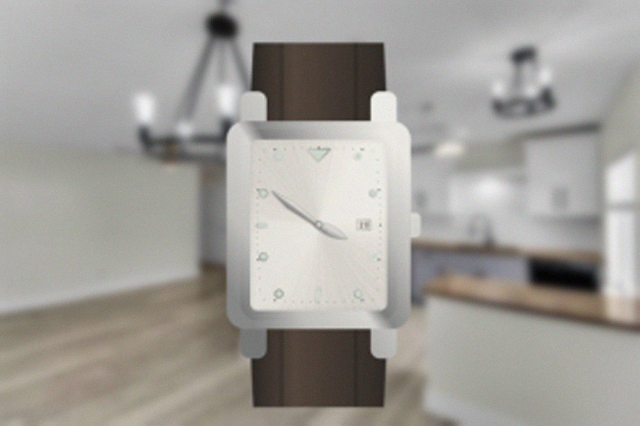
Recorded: h=3 m=51
